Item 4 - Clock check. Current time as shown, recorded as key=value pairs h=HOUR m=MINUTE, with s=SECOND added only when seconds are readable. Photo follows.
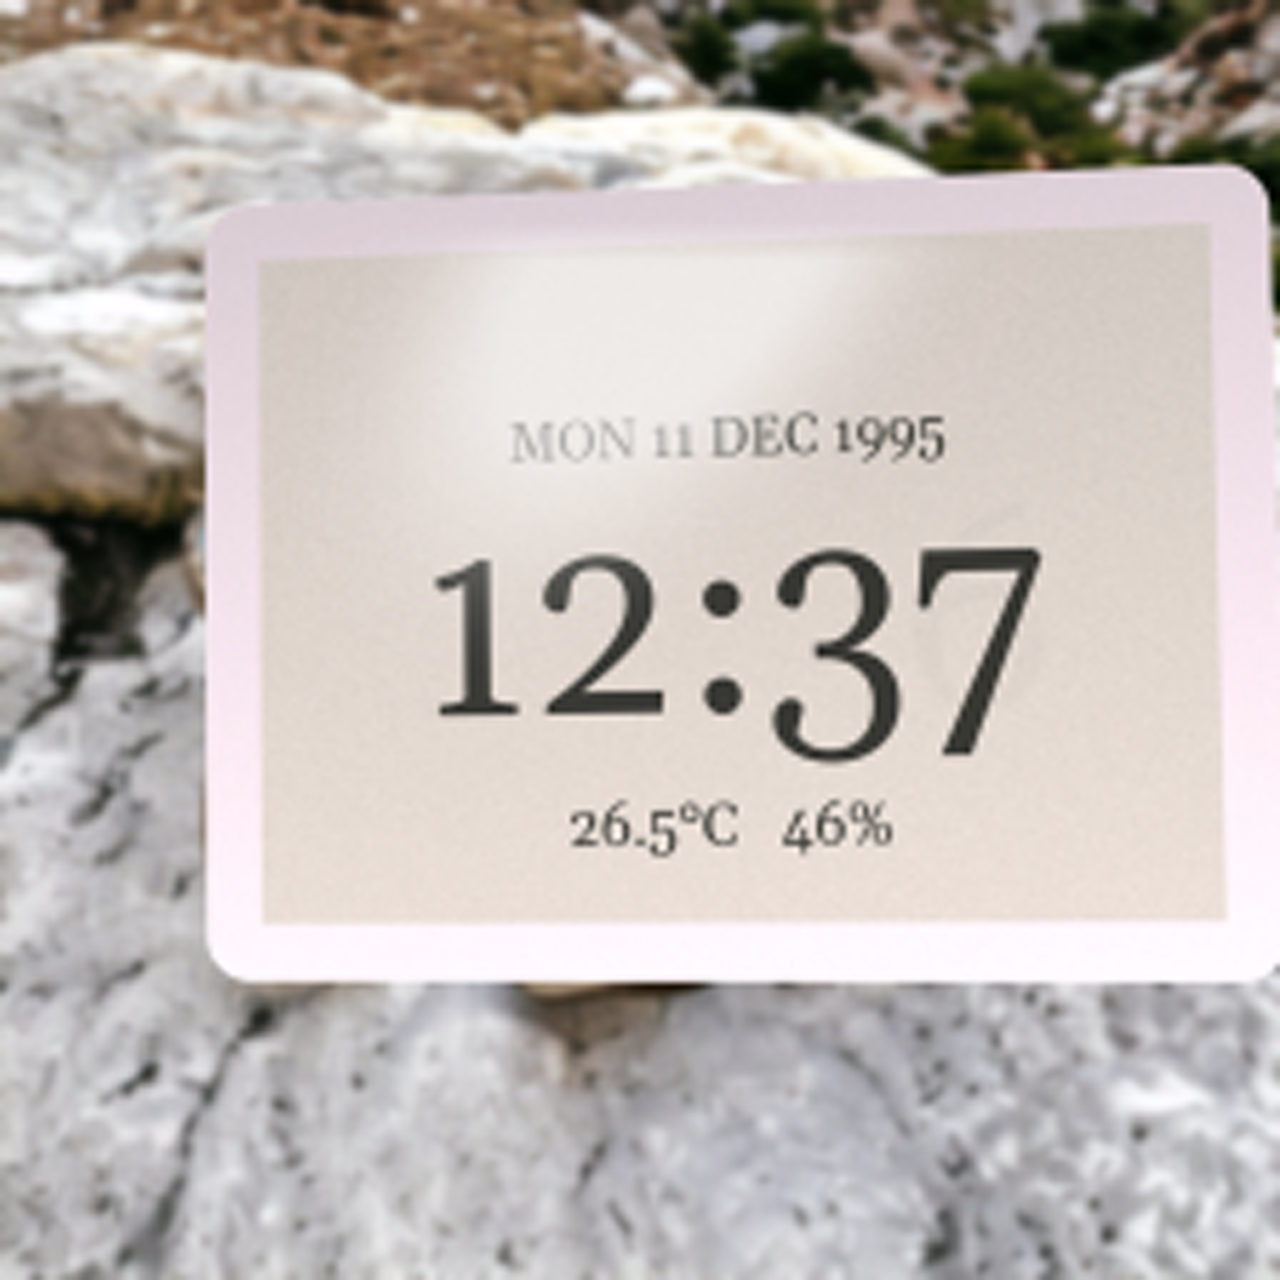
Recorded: h=12 m=37
